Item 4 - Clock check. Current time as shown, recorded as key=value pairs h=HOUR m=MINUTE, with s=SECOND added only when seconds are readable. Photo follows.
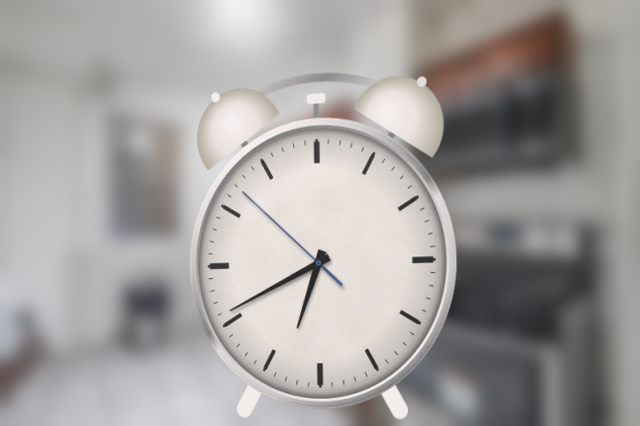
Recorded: h=6 m=40 s=52
